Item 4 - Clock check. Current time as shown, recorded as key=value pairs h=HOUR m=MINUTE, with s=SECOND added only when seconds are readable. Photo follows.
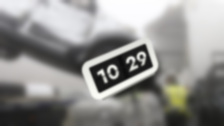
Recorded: h=10 m=29
